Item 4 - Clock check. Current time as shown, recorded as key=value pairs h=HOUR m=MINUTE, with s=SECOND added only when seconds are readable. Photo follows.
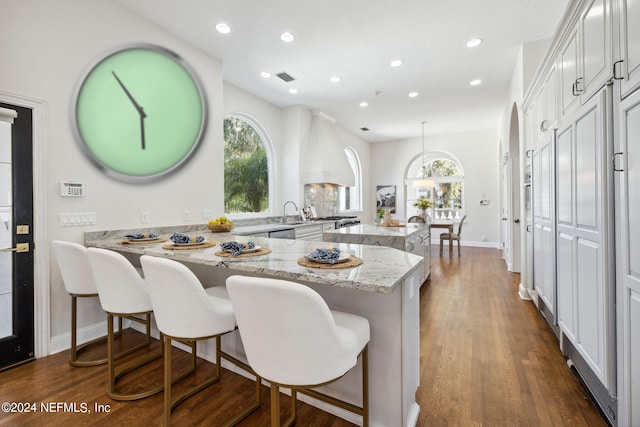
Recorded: h=5 m=54
